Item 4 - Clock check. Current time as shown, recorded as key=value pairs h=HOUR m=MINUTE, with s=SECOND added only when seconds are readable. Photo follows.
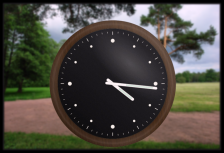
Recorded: h=4 m=16
